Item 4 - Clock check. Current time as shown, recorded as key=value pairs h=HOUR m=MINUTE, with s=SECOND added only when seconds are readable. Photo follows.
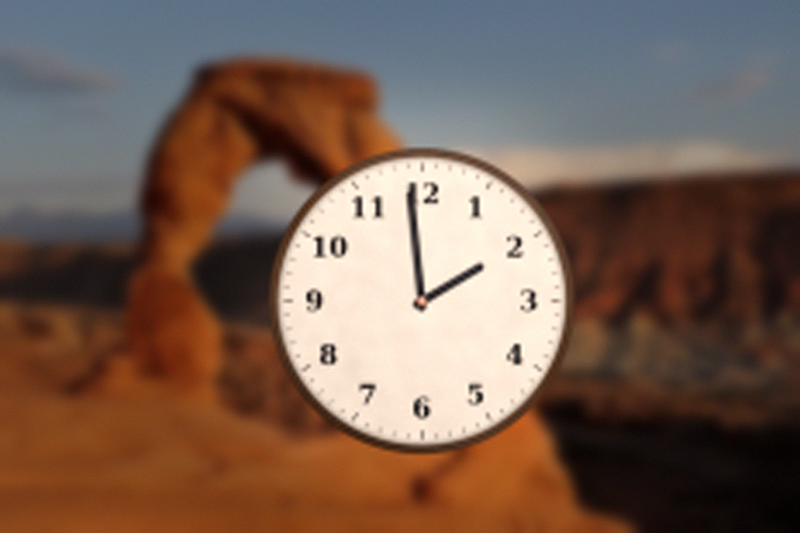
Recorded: h=1 m=59
